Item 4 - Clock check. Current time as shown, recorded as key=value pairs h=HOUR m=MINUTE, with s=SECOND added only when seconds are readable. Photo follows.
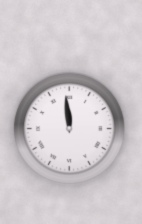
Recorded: h=11 m=59
